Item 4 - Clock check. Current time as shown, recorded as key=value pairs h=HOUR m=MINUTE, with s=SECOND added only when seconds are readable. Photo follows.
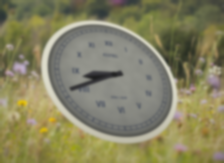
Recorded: h=8 m=41
